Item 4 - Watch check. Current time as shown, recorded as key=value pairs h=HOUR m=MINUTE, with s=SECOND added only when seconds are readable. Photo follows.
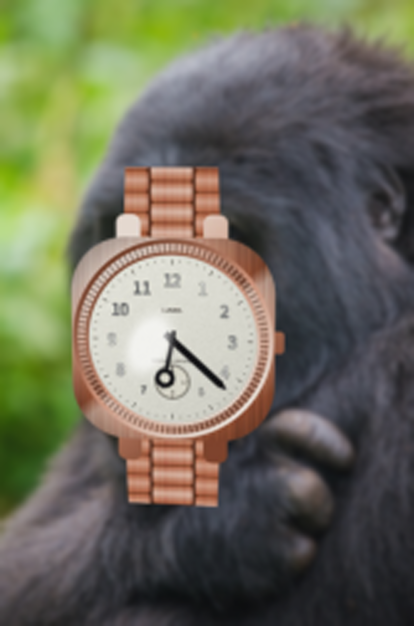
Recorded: h=6 m=22
